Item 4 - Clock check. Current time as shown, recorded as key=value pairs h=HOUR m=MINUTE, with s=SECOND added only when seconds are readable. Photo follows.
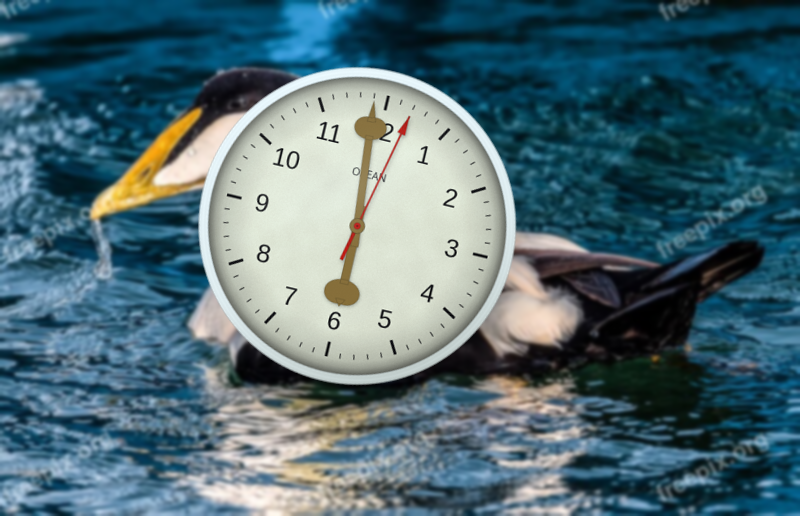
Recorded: h=5 m=59 s=2
